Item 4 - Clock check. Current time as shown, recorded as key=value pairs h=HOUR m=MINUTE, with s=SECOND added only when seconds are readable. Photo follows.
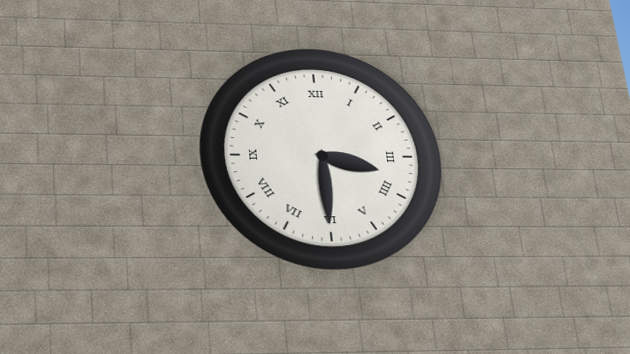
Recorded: h=3 m=30
